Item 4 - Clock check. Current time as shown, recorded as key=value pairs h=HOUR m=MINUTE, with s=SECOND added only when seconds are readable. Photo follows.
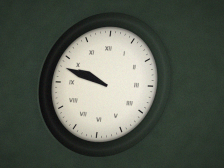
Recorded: h=9 m=48
